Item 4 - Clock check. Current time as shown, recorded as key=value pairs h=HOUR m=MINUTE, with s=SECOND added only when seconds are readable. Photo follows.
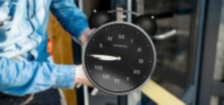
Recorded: h=8 m=45
